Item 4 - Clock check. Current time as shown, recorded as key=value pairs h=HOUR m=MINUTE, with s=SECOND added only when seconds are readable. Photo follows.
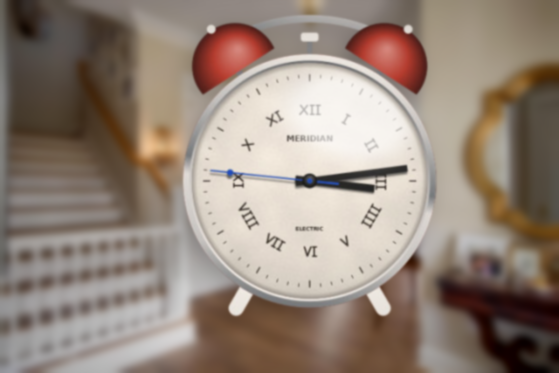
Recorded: h=3 m=13 s=46
